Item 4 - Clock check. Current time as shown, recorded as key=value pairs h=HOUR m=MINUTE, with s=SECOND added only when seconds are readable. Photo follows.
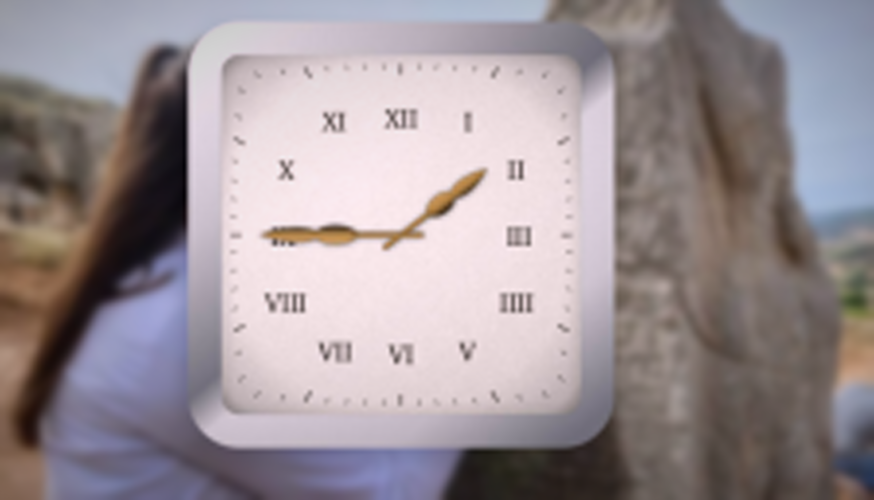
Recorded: h=1 m=45
